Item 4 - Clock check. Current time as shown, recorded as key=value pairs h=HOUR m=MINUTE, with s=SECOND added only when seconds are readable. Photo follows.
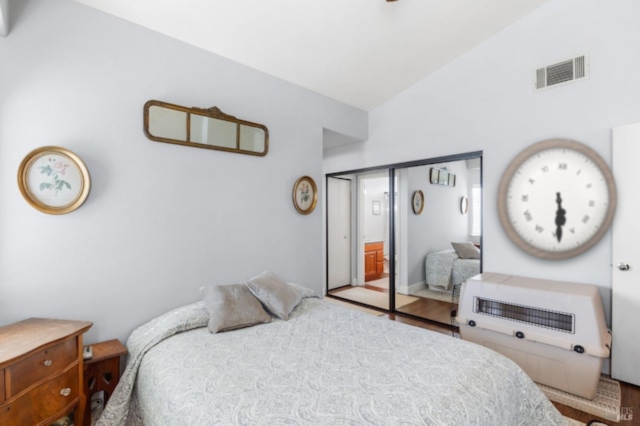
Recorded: h=5 m=29
